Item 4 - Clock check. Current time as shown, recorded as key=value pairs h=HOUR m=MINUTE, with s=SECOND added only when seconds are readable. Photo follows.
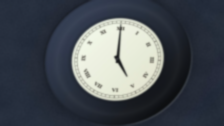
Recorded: h=5 m=0
